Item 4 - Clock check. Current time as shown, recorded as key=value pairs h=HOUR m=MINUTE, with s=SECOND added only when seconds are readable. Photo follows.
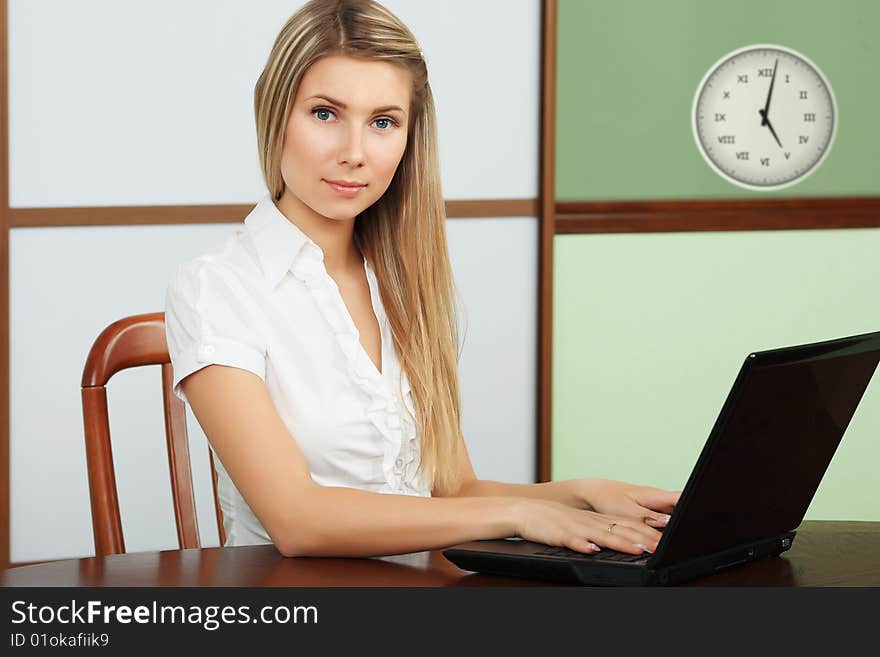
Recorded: h=5 m=2
